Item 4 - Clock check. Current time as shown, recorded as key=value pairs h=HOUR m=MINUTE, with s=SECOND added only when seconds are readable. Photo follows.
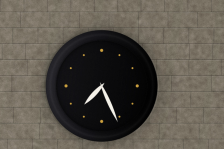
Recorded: h=7 m=26
